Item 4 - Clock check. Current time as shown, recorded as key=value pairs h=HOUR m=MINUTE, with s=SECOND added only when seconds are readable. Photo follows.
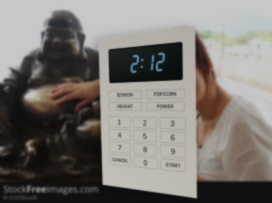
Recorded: h=2 m=12
